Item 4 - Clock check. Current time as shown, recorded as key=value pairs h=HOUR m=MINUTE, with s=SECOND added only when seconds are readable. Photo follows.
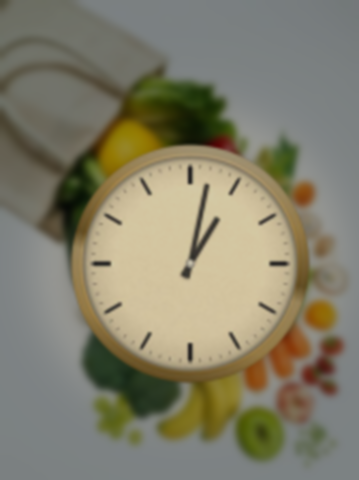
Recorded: h=1 m=2
